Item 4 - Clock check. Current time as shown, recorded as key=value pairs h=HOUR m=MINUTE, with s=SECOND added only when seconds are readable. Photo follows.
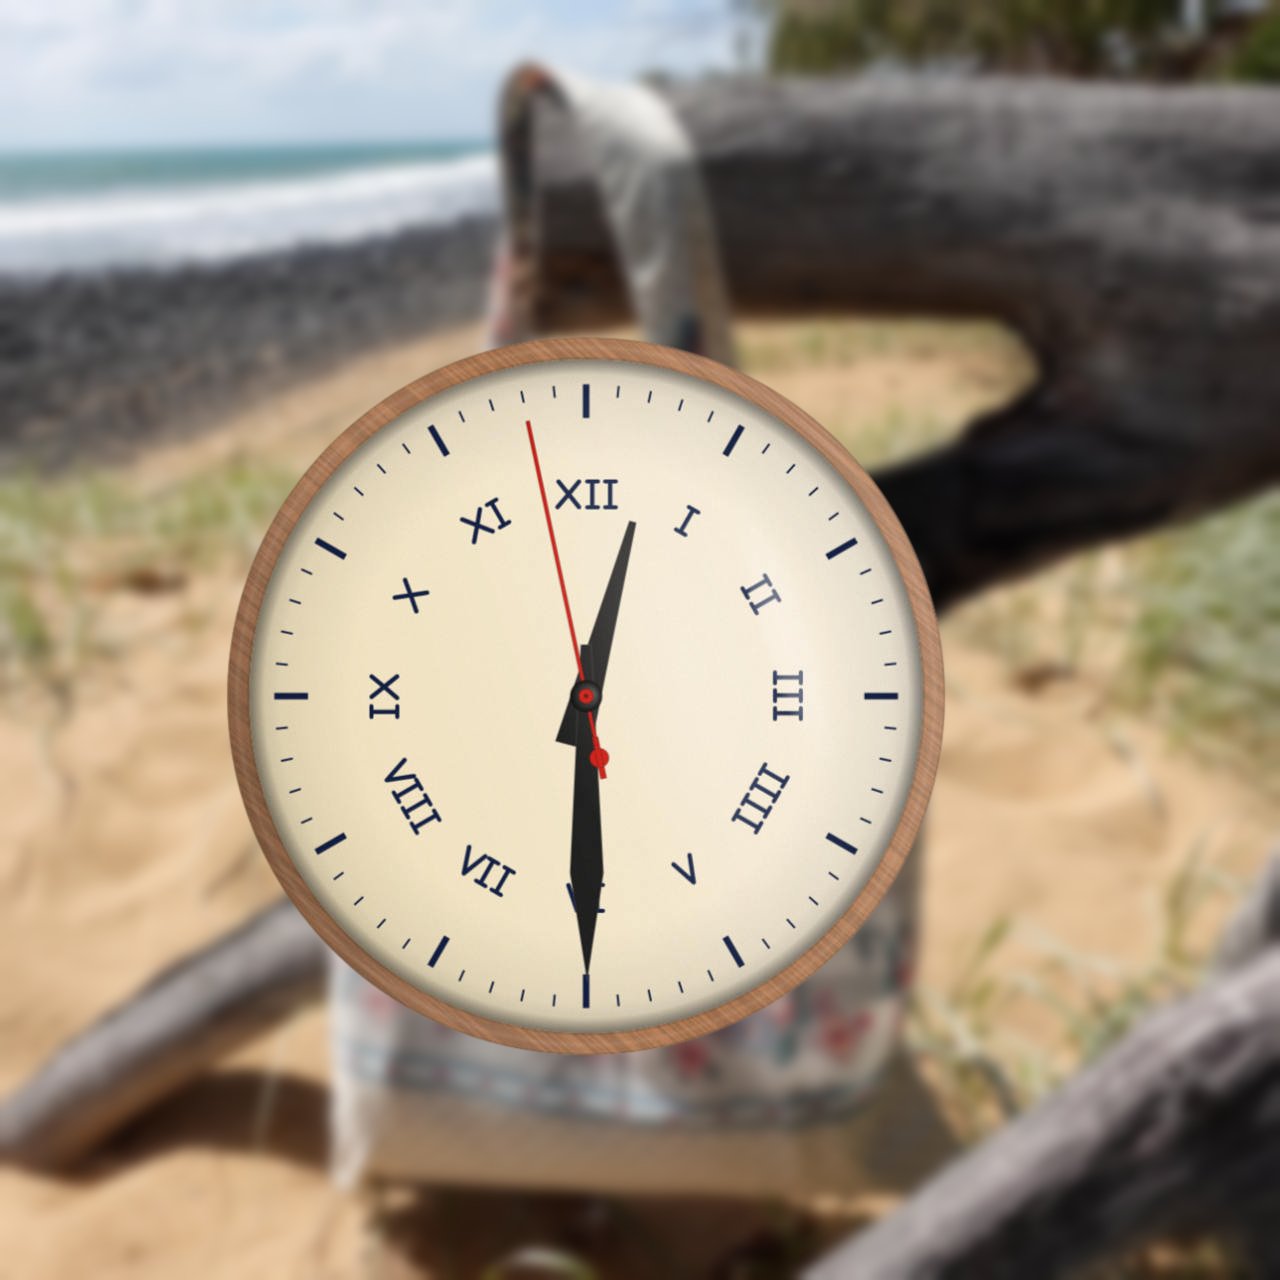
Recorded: h=12 m=29 s=58
